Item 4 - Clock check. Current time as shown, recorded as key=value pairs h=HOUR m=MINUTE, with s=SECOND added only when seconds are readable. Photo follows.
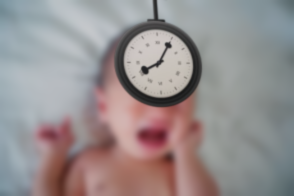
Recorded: h=8 m=5
